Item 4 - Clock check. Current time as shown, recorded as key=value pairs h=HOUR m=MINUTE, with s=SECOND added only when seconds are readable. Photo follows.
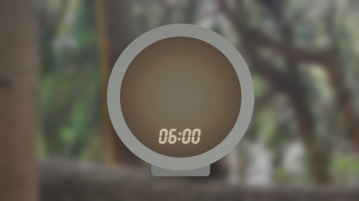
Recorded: h=6 m=0
